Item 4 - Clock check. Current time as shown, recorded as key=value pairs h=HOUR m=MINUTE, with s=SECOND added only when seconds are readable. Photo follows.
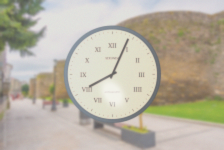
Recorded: h=8 m=4
